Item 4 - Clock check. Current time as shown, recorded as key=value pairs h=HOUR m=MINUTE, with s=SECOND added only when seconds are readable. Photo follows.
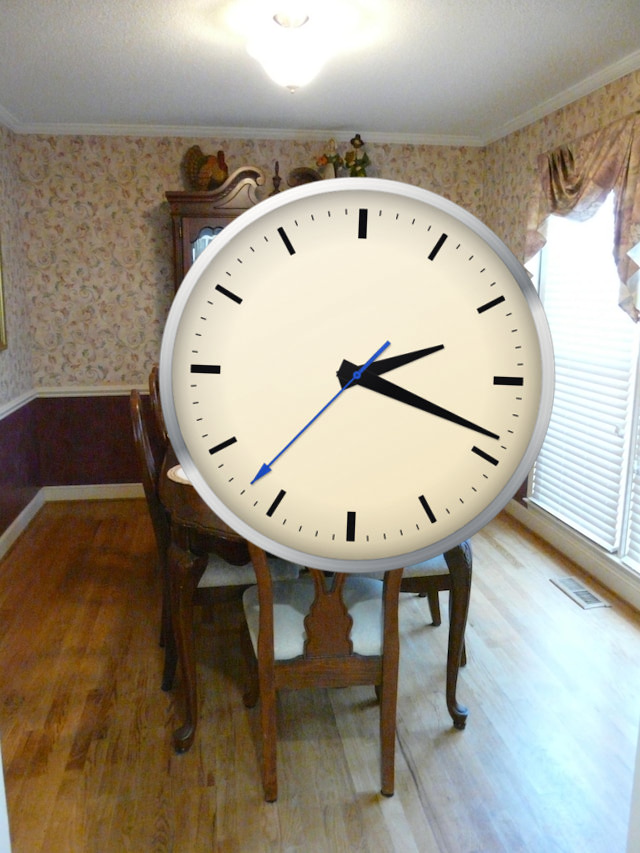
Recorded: h=2 m=18 s=37
